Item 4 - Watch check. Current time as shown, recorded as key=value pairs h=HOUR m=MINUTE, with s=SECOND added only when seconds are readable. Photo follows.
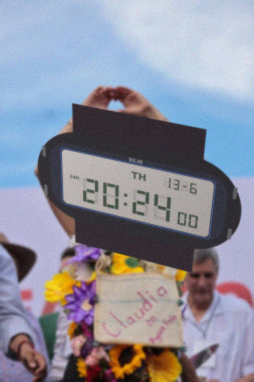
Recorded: h=20 m=24 s=0
